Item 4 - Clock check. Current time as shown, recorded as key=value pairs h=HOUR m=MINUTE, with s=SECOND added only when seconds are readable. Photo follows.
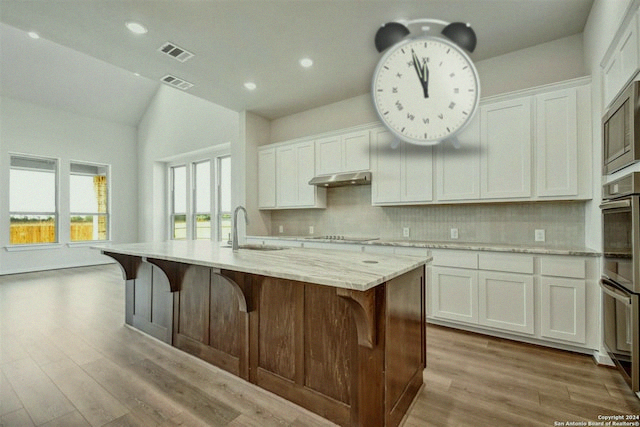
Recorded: h=11 m=57
